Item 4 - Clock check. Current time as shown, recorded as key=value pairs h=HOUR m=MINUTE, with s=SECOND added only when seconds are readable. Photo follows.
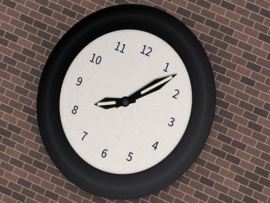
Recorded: h=8 m=7
